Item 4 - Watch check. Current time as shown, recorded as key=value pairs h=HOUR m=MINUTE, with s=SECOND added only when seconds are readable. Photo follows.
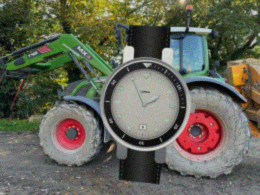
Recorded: h=1 m=55
